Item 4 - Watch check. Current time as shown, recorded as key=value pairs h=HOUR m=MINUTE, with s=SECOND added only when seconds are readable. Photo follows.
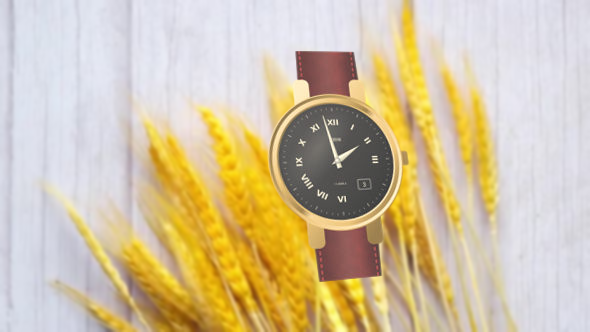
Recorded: h=1 m=58
